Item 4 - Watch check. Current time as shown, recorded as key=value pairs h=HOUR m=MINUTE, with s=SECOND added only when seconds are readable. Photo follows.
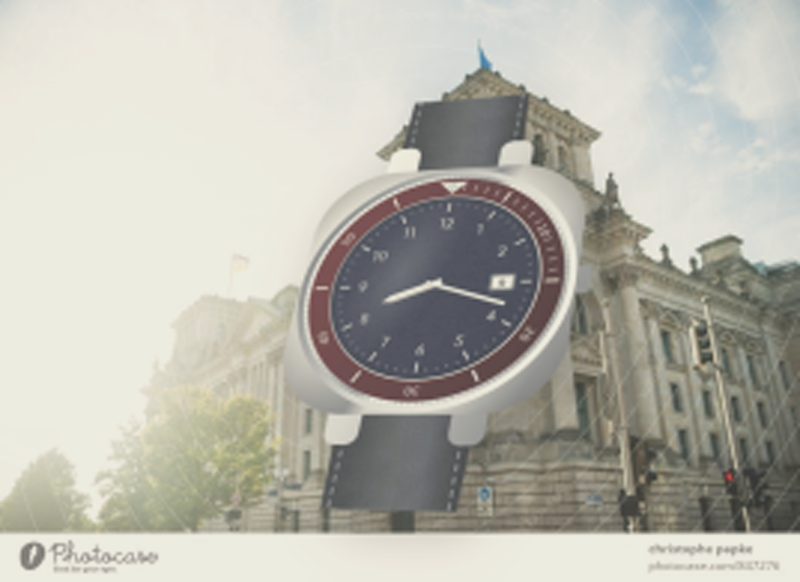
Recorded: h=8 m=18
